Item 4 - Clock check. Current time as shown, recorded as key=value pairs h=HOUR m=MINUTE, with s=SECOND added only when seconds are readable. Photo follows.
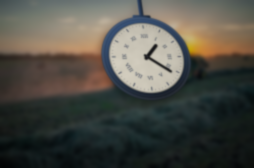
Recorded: h=1 m=21
